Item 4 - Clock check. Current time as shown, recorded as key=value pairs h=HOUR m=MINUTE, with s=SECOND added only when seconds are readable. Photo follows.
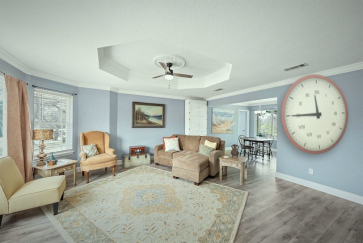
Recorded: h=11 m=45
